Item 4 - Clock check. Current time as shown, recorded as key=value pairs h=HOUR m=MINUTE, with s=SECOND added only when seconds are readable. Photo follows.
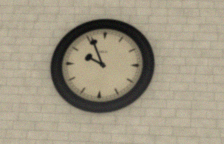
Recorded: h=9 m=56
